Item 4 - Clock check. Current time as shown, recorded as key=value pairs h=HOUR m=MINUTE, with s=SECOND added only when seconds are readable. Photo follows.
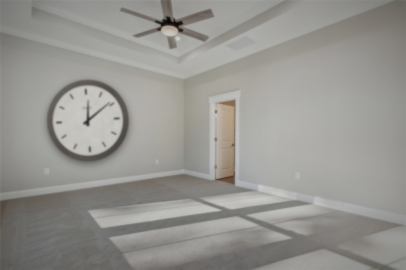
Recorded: h=12 m=9
